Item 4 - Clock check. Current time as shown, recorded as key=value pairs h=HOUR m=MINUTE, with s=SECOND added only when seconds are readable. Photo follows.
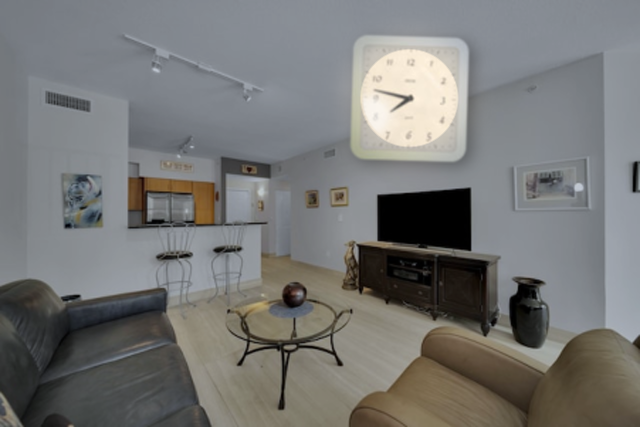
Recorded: h=7 m=47
